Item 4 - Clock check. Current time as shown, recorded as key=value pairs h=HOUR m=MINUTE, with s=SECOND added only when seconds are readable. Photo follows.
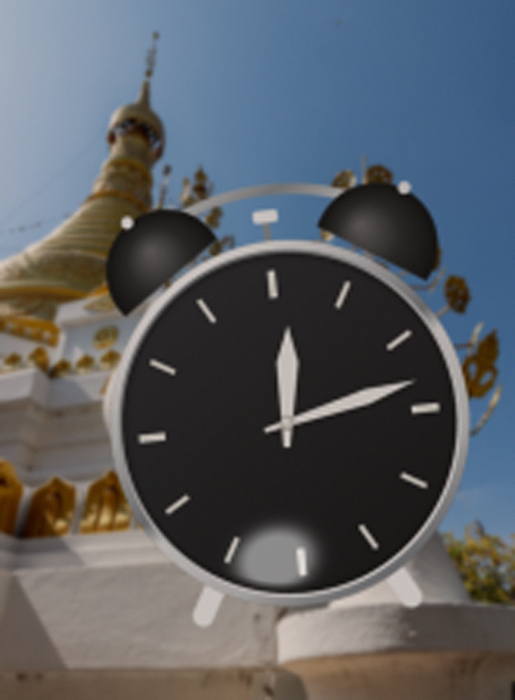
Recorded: h=12 m=13
